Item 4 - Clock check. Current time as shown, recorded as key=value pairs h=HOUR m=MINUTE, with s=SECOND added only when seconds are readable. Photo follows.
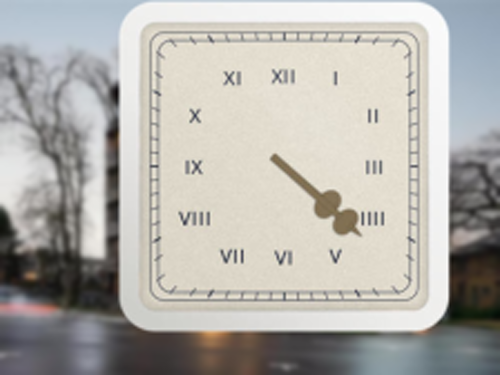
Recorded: h=4 m=22
